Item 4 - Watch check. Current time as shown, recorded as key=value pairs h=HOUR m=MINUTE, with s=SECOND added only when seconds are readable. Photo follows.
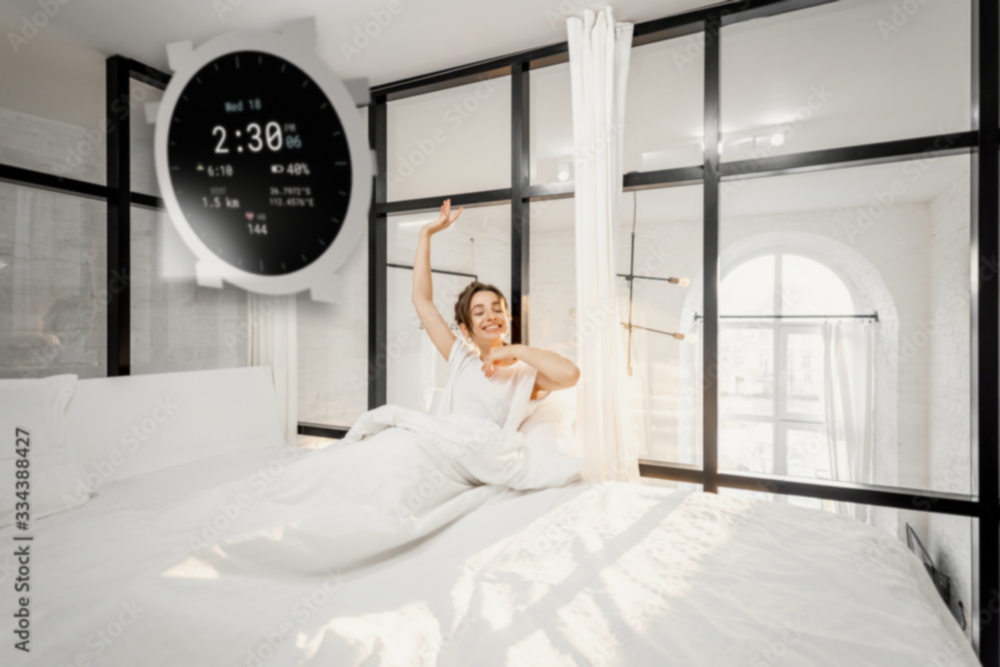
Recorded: h=2 m=30 s=6
